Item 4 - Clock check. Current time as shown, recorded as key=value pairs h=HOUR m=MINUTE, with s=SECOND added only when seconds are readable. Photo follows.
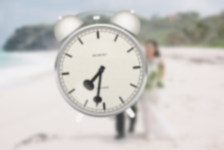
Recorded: h=7 m=32
